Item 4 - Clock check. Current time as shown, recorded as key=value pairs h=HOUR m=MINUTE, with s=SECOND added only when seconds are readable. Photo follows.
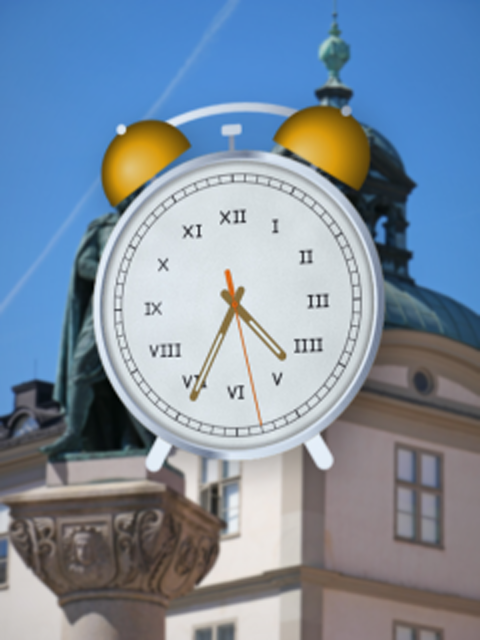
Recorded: h=4 m=34 s=28
